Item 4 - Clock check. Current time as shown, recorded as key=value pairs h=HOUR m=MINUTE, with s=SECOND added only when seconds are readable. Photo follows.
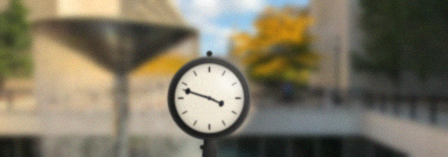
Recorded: h=3 m=48
